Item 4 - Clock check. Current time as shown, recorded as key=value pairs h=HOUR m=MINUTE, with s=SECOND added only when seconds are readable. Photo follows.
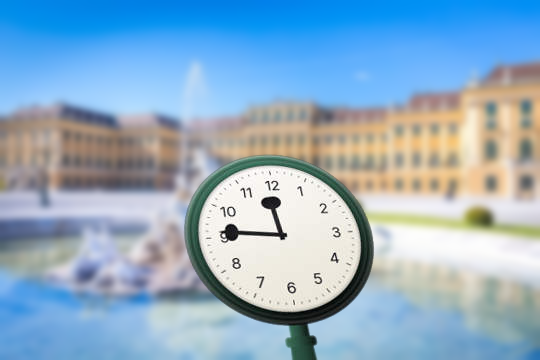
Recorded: h=11 m=46
